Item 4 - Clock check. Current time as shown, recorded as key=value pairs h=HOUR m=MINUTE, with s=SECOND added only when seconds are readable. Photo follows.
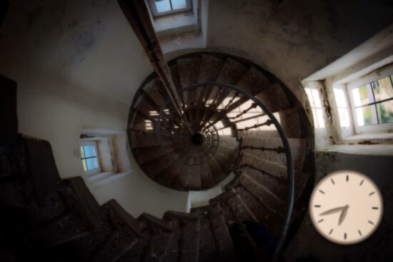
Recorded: h=6 m=42
